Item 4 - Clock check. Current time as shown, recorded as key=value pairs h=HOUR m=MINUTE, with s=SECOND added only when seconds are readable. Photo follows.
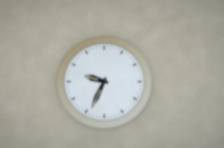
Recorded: h=9 m=34
